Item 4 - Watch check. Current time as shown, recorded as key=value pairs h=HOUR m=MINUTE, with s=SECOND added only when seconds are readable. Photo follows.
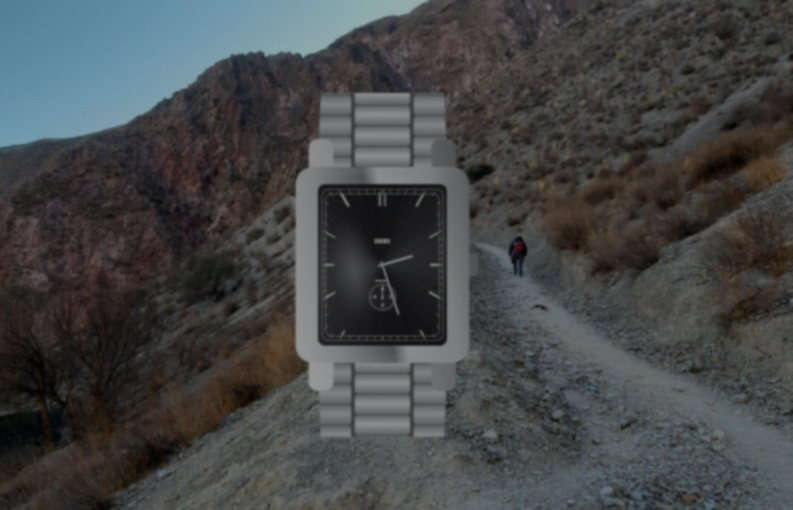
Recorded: h=2 m=27
